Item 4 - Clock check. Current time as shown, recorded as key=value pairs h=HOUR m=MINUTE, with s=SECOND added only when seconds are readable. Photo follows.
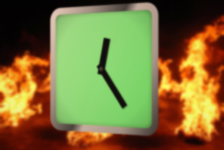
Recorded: h=12 m=24
